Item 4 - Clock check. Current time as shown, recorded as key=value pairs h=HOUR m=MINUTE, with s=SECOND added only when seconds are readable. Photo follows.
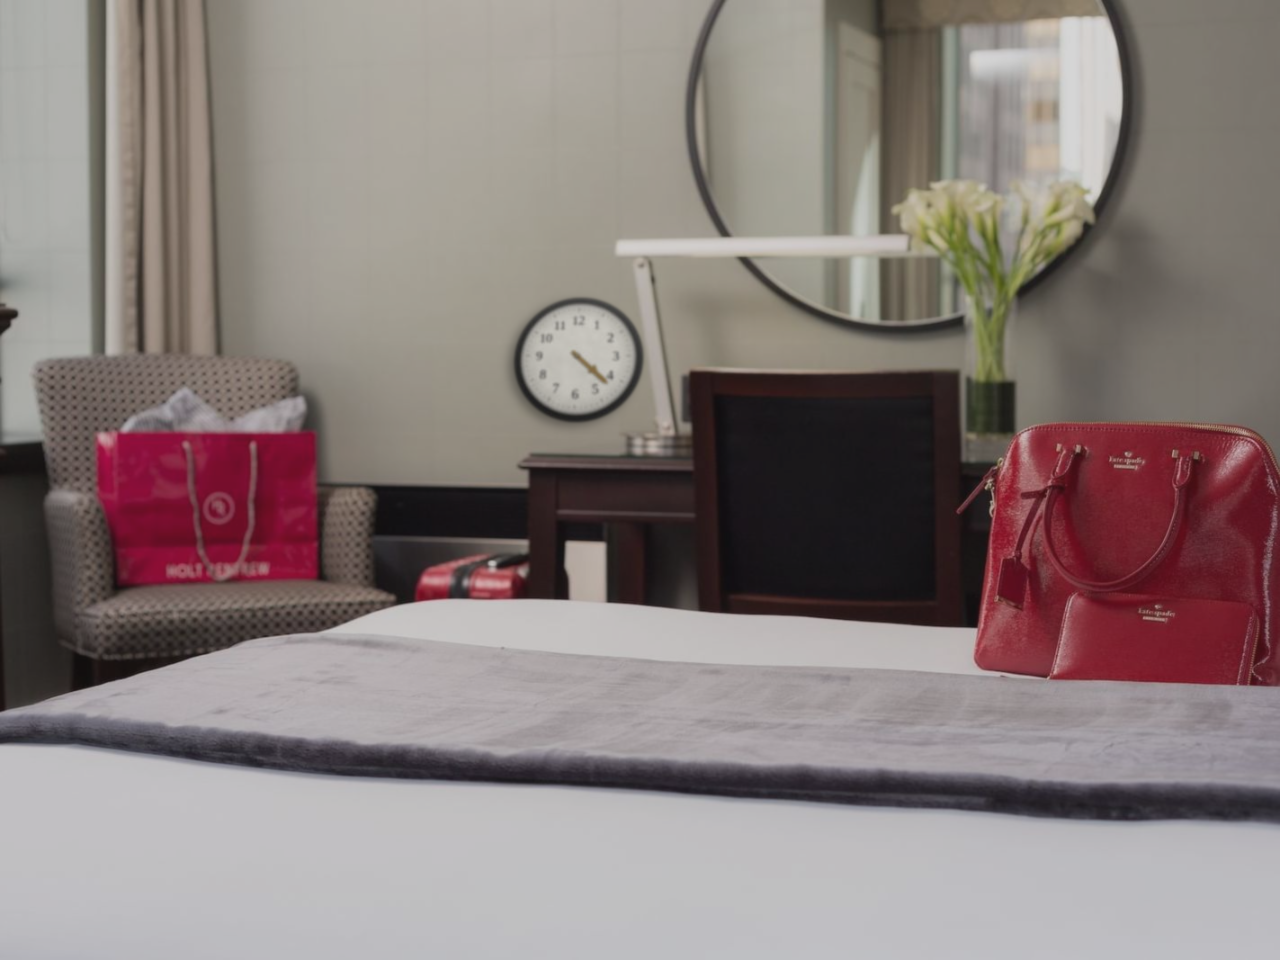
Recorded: h=4 m=22
